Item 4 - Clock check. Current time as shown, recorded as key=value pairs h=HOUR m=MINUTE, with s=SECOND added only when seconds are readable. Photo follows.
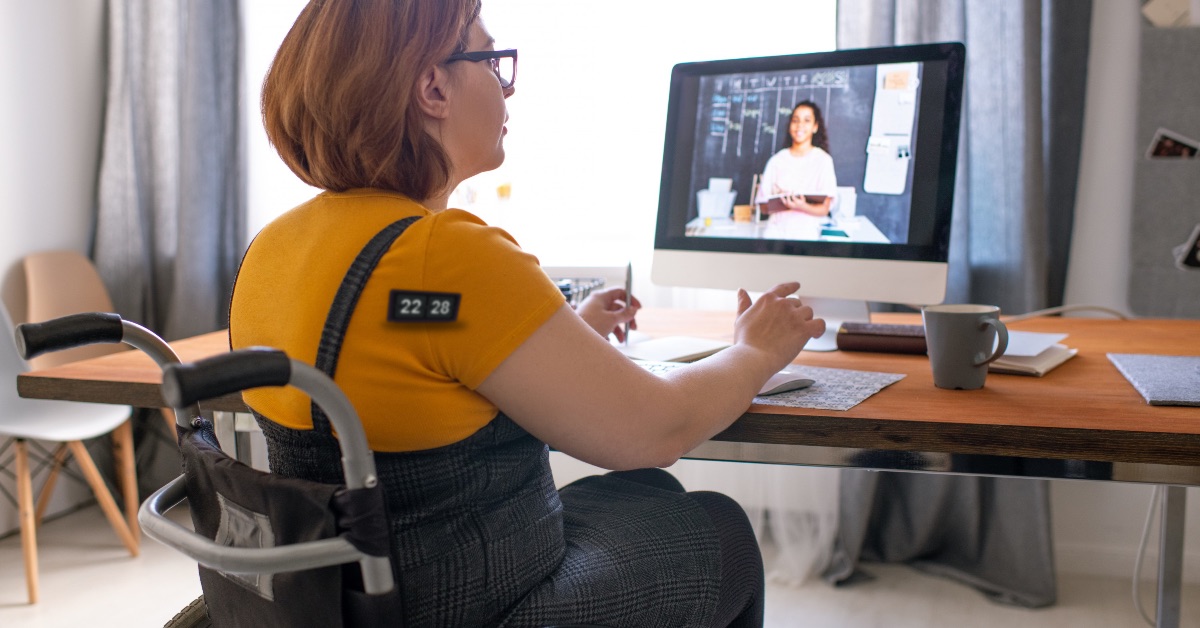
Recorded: h=22 m=28
